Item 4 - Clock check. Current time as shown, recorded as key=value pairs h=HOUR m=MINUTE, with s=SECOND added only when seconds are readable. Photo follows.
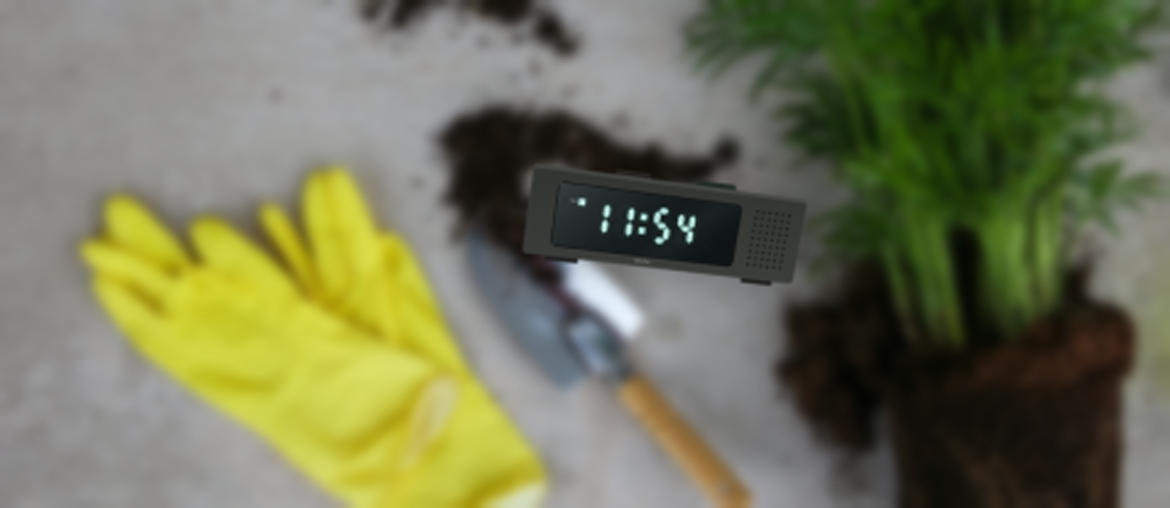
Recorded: h=11 m=54
